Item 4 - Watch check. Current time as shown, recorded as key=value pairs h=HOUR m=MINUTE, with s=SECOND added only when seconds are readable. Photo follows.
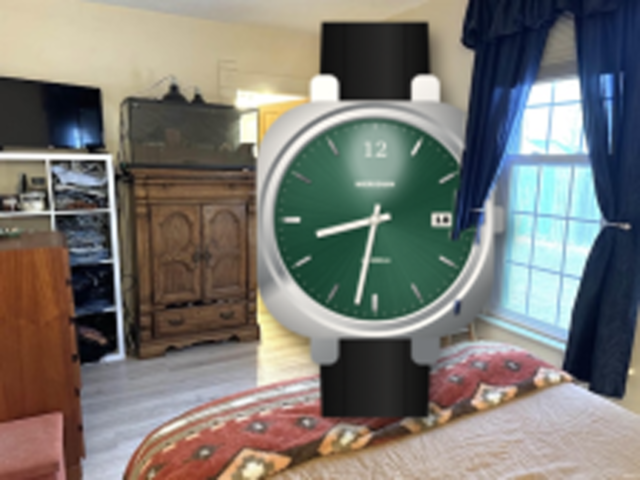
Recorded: h=8 m=32
